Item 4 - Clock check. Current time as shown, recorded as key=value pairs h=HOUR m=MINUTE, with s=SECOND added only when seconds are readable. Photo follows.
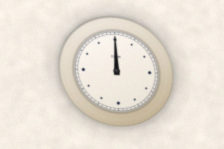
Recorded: h=12 m=0
